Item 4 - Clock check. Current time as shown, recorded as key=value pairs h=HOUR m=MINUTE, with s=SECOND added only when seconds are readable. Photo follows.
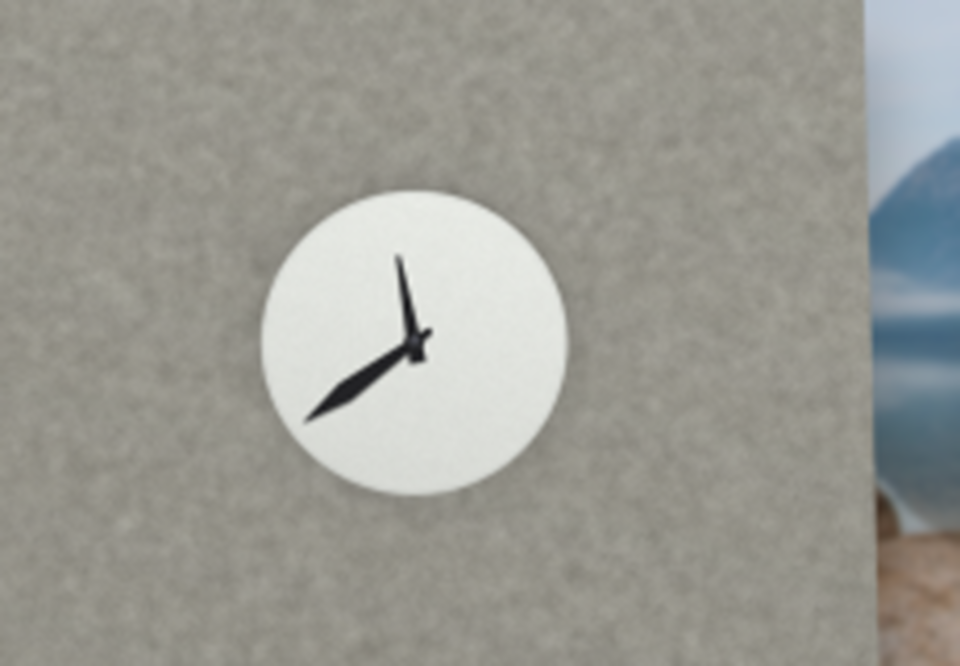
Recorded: h=11 m=39
